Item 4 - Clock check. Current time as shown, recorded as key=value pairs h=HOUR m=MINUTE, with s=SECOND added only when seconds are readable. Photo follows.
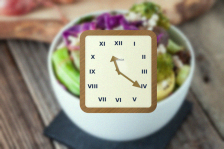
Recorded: h=11 m=21
